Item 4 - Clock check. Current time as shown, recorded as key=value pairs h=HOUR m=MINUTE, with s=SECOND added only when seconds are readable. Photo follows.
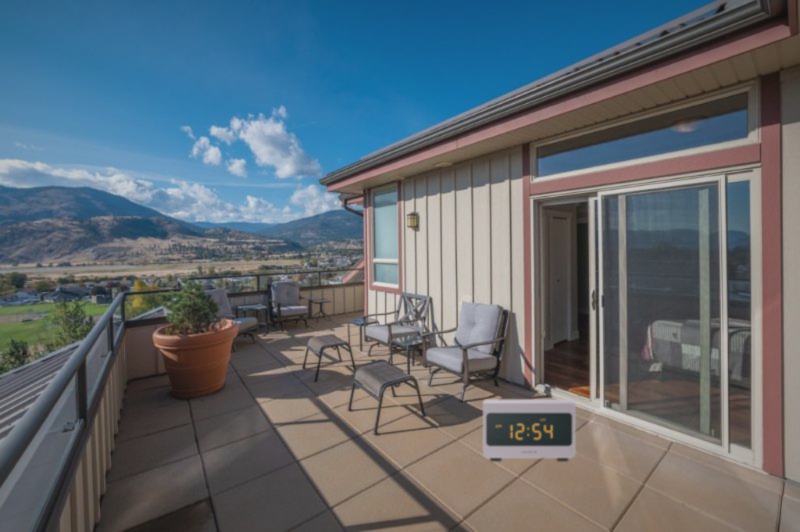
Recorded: h=12 m=54
